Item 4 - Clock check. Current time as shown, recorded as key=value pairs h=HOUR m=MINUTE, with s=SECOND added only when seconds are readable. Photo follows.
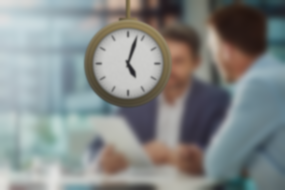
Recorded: h=5 m=3
